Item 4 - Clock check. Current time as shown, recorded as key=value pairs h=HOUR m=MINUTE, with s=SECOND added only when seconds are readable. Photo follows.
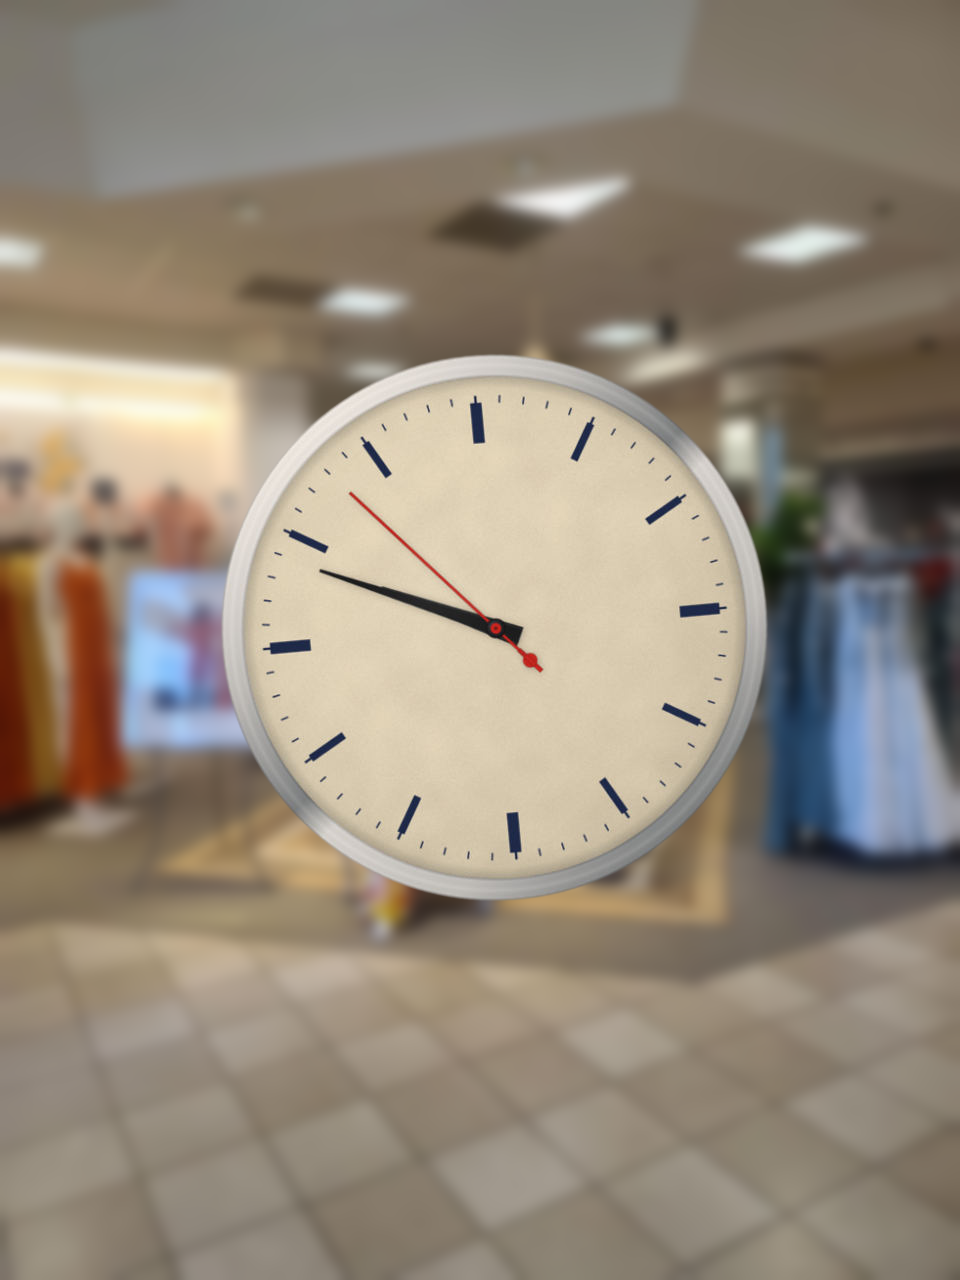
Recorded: h=9 m=48 s=53
